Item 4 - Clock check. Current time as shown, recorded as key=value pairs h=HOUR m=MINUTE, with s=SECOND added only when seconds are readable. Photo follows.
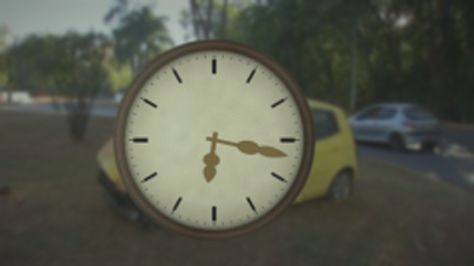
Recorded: h=6 m=17
